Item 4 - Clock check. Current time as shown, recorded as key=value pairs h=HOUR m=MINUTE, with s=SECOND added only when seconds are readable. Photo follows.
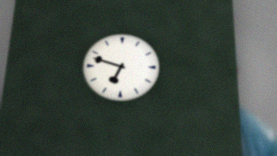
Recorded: h=6 m=48
